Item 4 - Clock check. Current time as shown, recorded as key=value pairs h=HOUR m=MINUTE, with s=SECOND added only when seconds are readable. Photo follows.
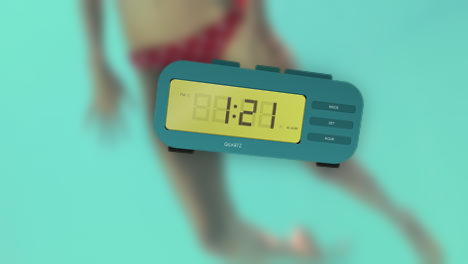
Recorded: h=1 m=21
